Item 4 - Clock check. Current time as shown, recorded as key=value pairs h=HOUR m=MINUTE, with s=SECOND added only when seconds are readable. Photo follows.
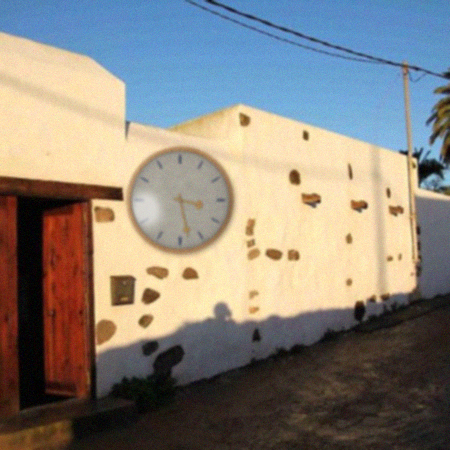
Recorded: h=3 m=28
